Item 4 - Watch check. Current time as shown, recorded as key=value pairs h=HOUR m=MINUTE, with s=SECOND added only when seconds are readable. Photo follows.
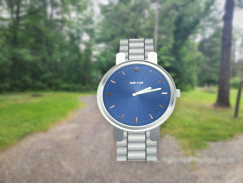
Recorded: h=2 m=13
